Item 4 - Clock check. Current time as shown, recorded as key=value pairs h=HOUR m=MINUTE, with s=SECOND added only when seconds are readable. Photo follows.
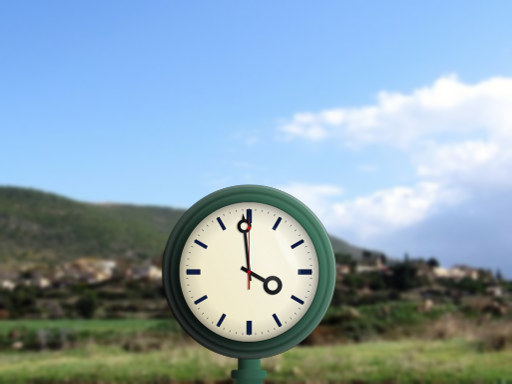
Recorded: h=3 m=59 s=0
